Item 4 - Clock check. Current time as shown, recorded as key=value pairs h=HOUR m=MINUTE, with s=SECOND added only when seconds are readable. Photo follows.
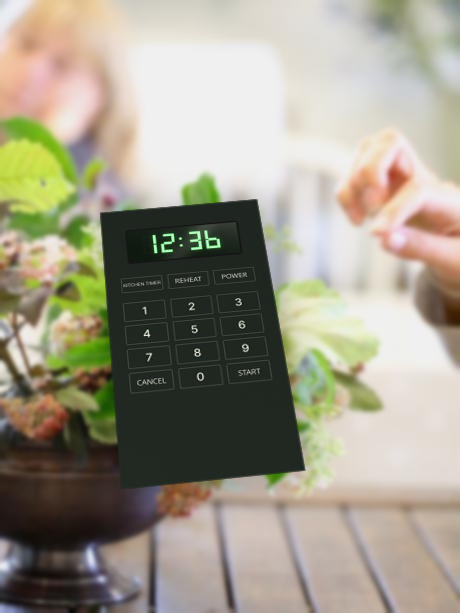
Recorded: h=12 m=36
